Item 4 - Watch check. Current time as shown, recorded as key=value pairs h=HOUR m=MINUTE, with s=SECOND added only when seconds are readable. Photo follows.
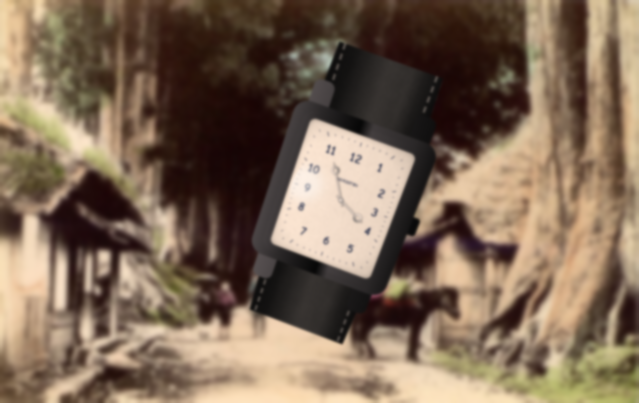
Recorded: h=3 m=55
